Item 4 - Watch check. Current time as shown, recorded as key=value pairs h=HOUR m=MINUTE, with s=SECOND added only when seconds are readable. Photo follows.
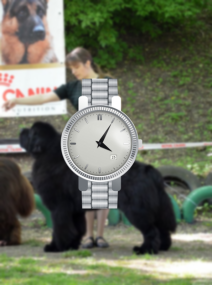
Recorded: h=4 m=5
